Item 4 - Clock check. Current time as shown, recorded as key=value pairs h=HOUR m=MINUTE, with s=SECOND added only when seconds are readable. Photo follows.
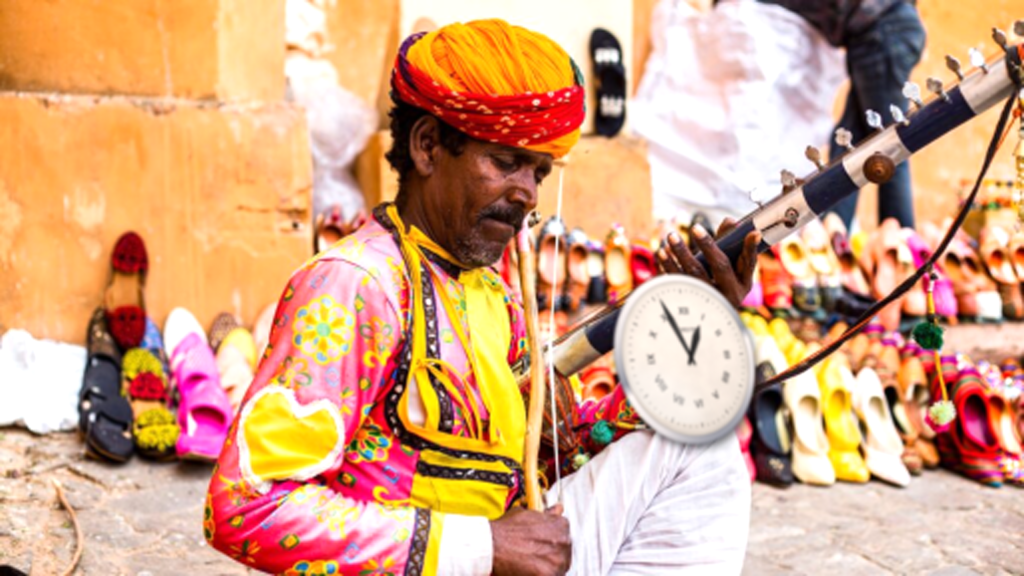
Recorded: h=12 m=56
